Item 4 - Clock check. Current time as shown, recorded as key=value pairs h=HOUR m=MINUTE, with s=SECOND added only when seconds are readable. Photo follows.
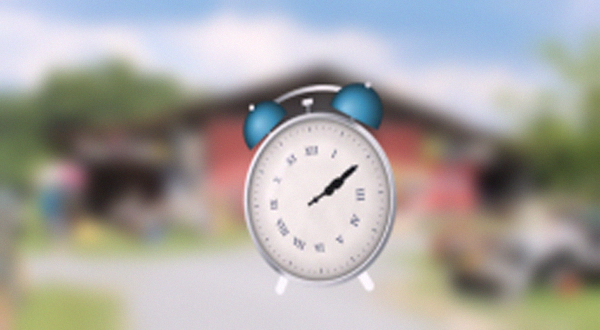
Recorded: h=2 m=10
